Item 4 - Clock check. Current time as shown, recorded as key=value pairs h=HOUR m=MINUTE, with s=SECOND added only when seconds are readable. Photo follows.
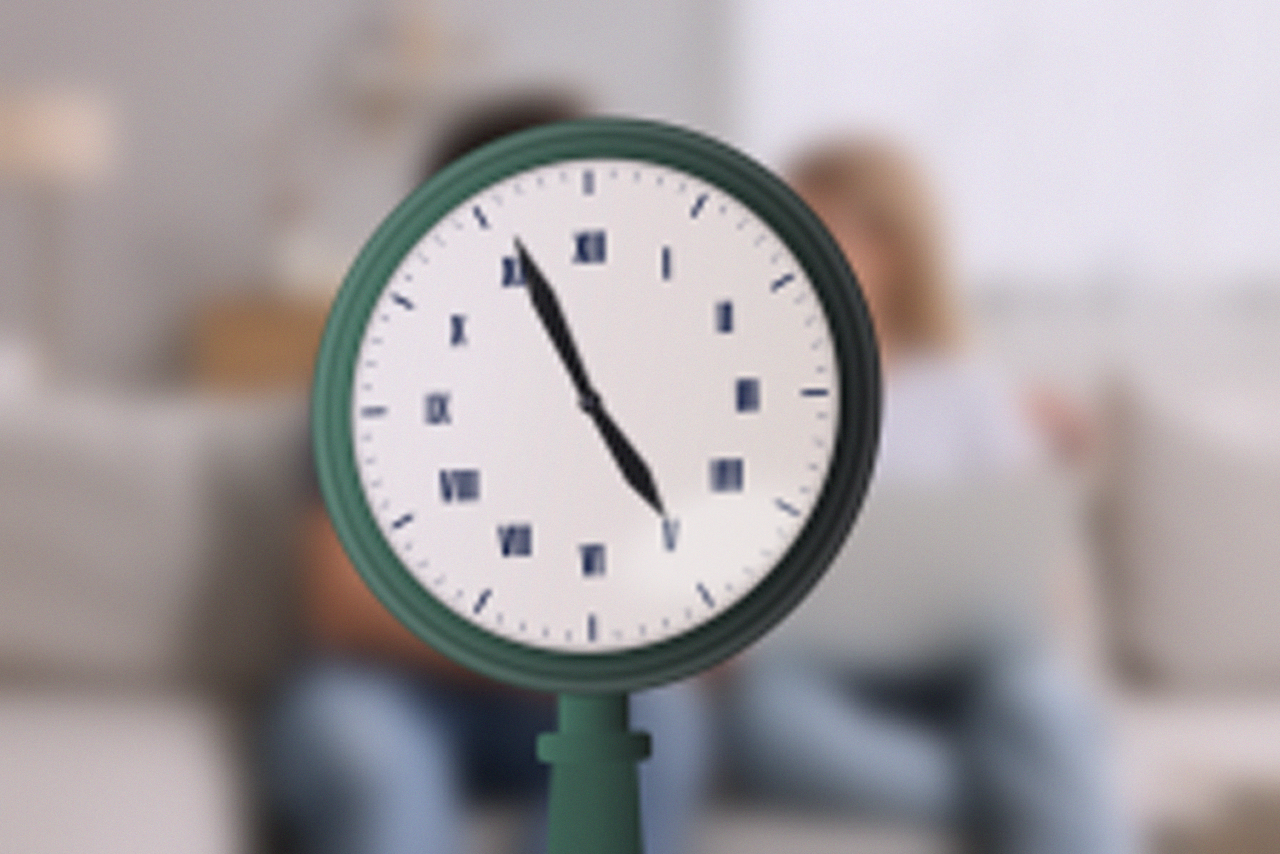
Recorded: h=4 m=56
